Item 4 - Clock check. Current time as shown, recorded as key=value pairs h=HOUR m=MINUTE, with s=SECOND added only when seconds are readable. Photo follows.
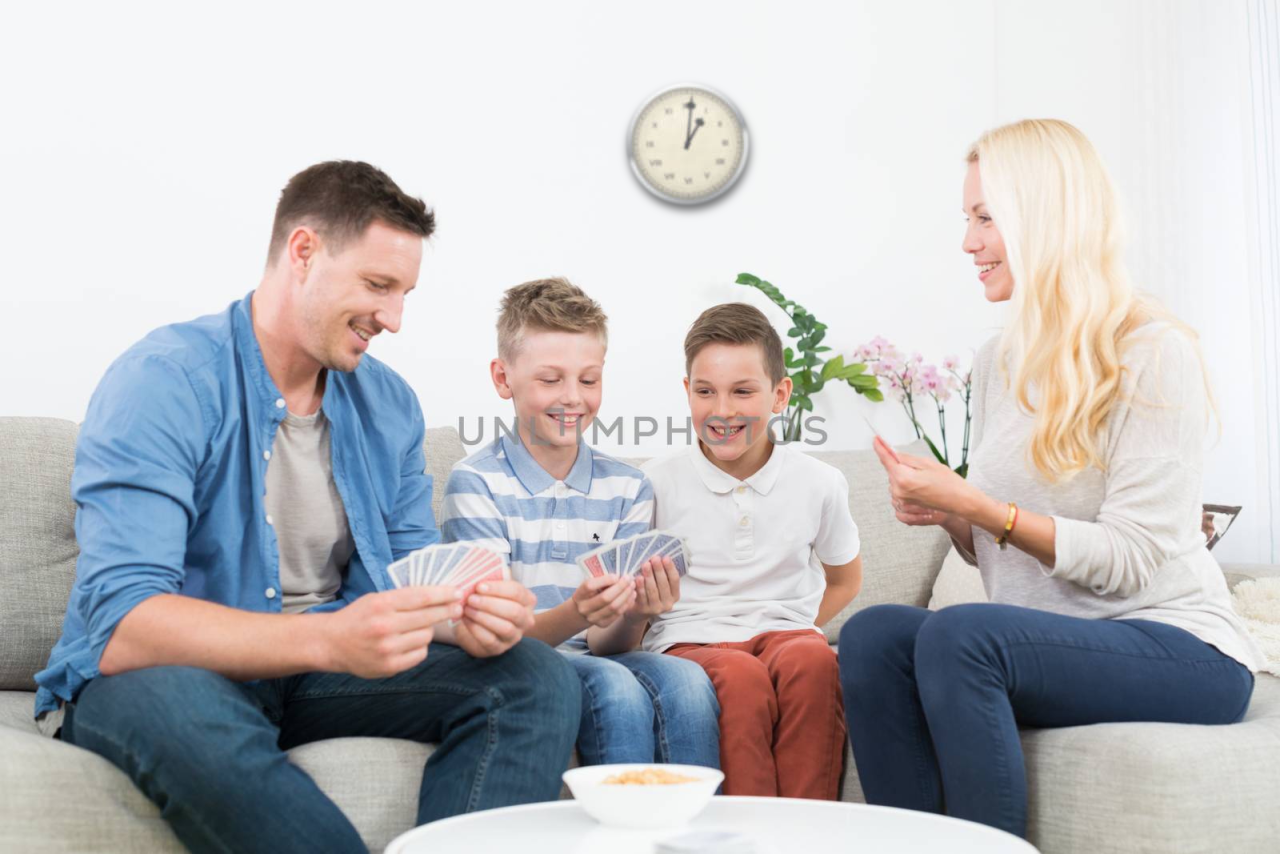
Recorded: h=1 m=1
